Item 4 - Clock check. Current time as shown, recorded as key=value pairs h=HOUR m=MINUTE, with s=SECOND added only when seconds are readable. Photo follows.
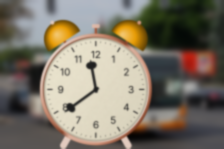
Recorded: h=11 m=39
